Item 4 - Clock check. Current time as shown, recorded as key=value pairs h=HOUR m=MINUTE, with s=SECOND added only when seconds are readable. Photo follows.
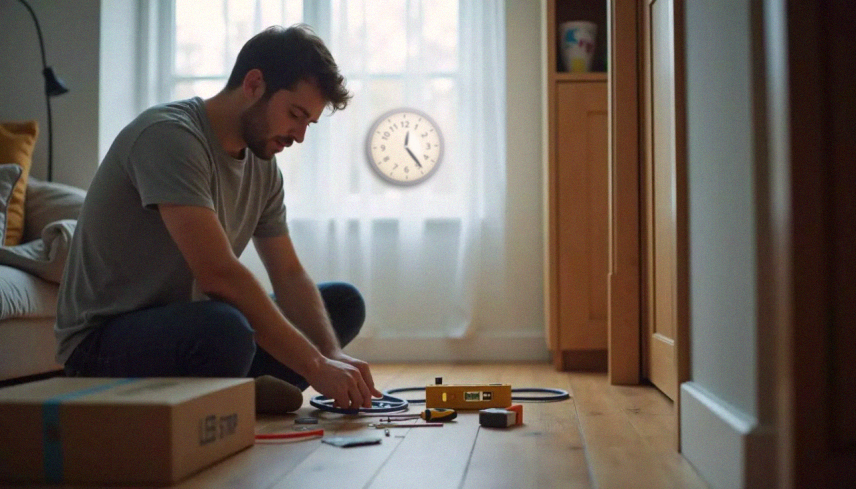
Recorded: h=12 m=24
